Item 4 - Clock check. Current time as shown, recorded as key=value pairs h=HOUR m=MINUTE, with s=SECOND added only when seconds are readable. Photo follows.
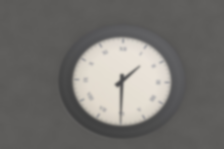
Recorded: h=1 m=30
